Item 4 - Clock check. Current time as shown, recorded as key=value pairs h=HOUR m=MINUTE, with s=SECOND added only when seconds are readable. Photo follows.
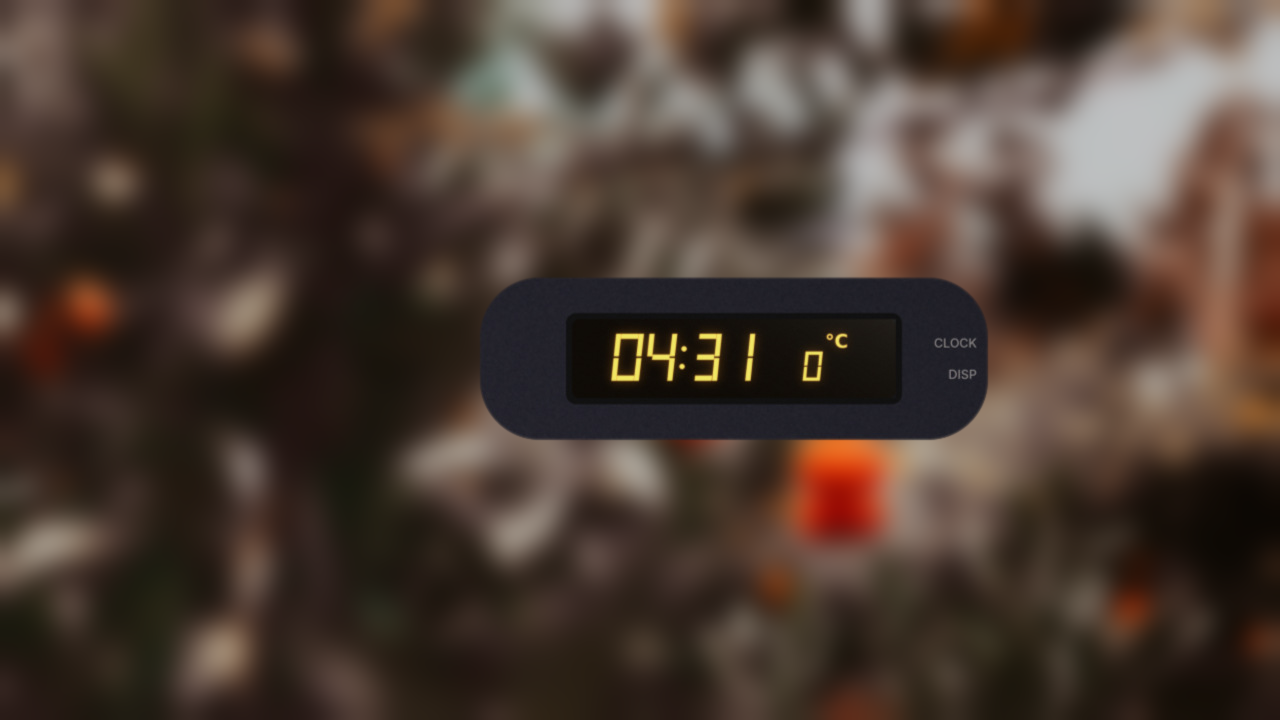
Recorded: h=4 m=31
